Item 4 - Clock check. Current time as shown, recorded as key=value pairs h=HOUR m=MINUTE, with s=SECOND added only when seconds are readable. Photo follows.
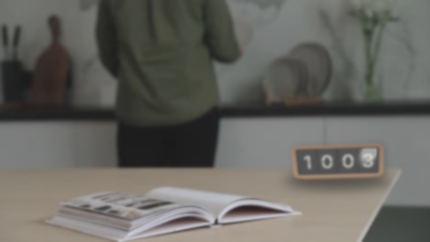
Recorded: h=10 m=3
